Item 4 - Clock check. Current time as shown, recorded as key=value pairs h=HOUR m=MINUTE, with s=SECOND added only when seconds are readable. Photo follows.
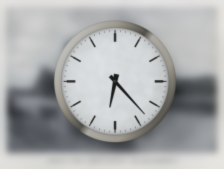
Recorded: h=6 m=23
